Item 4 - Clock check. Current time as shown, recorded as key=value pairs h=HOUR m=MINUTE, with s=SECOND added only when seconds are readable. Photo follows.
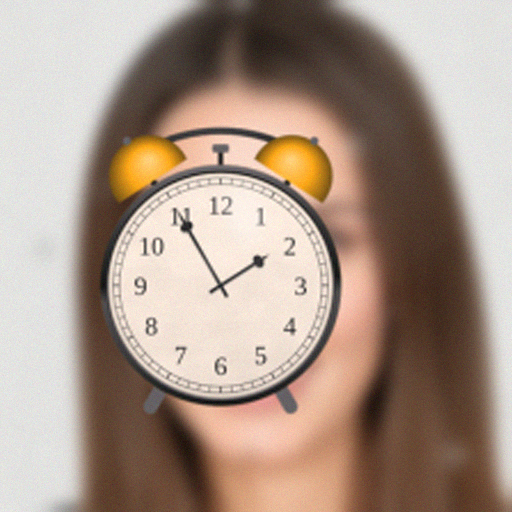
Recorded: h=1 m=55
